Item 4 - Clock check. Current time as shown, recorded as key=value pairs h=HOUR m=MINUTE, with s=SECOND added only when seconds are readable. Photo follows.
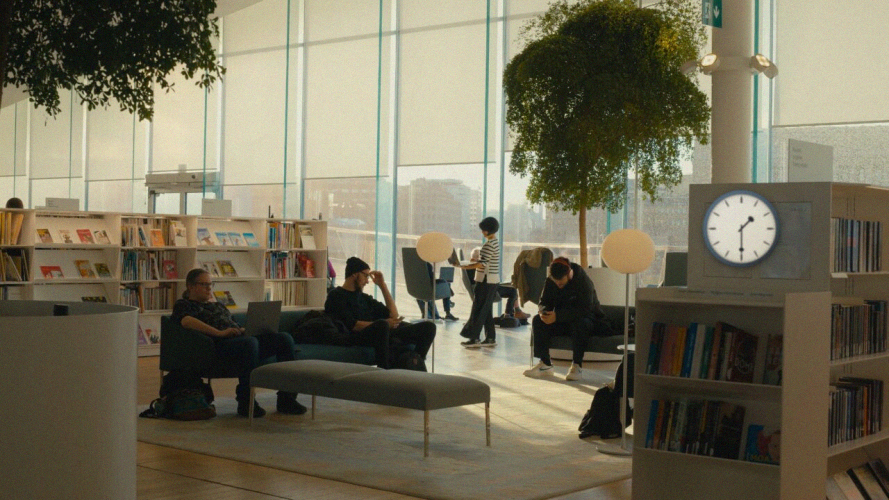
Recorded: h=1 m=30
